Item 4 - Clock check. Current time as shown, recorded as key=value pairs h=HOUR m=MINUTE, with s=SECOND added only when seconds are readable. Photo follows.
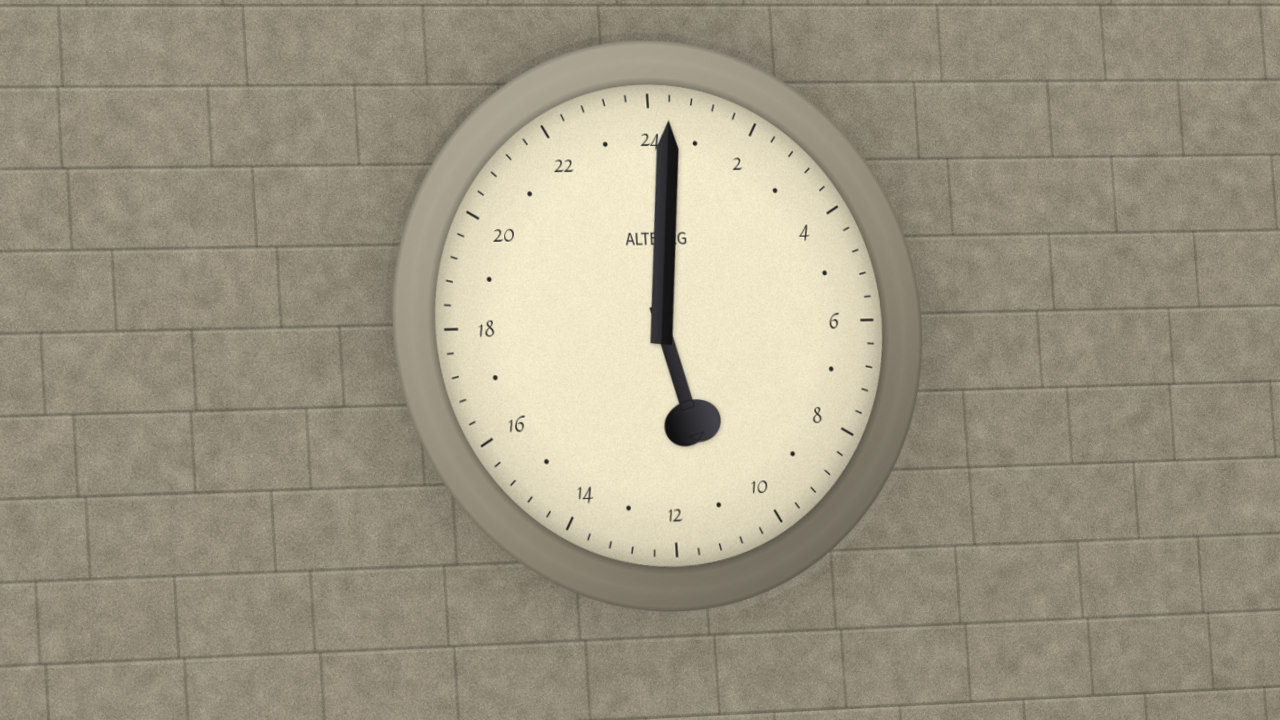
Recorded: h=11 m=1
